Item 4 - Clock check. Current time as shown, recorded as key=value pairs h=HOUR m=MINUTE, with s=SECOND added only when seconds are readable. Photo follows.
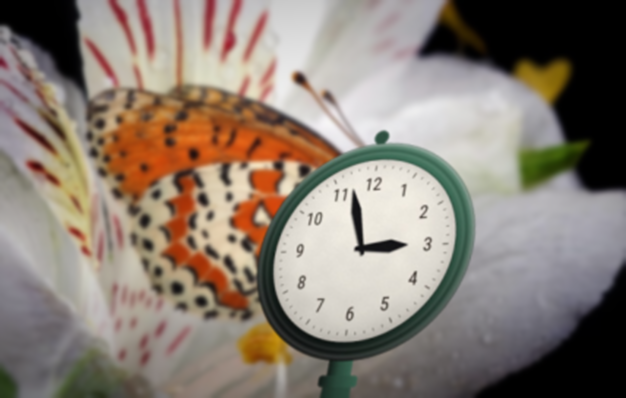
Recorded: h=2 m=57
